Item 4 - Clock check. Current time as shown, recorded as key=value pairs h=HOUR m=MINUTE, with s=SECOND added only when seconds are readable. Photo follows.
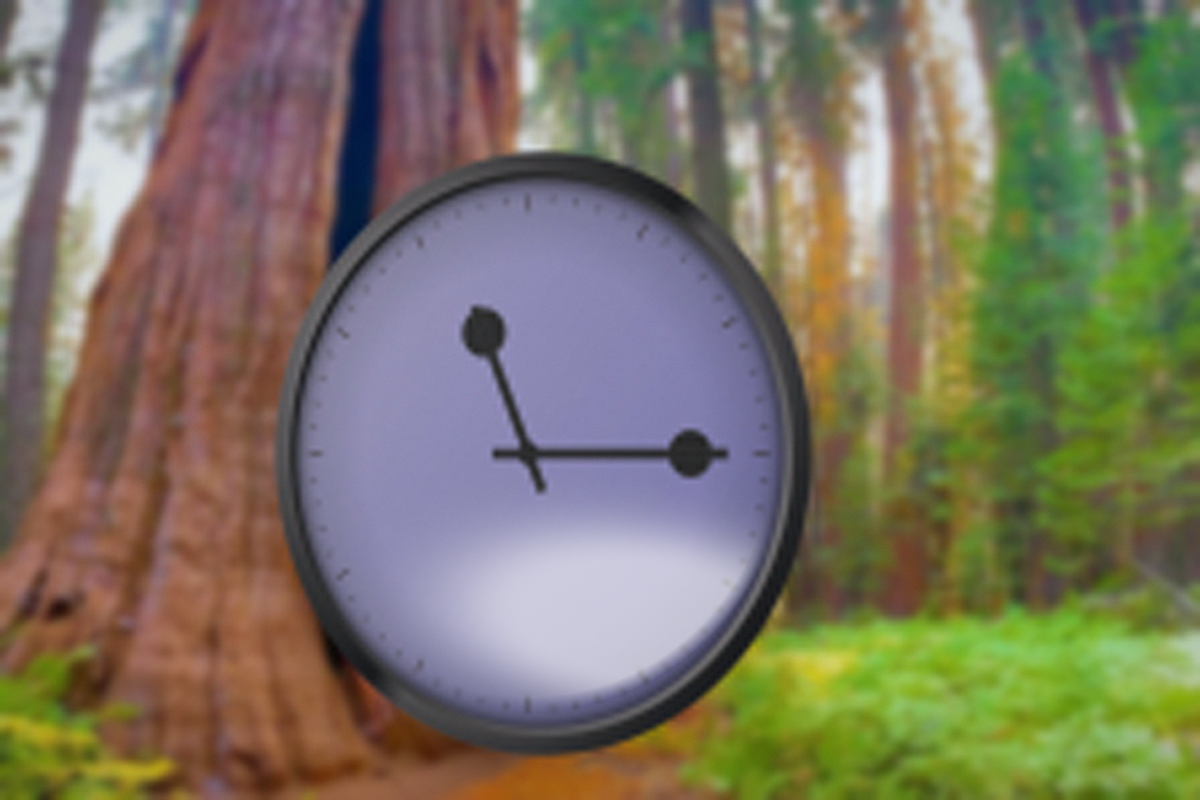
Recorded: h=11 m=15
